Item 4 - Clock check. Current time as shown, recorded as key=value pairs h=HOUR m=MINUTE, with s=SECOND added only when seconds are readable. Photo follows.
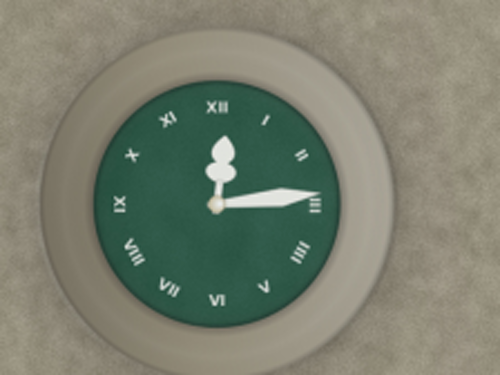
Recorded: h=12 m=14
